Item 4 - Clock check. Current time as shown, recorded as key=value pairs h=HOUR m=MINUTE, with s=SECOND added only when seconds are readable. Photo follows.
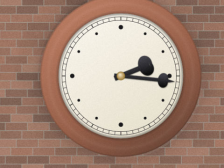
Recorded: h=2 m=16
